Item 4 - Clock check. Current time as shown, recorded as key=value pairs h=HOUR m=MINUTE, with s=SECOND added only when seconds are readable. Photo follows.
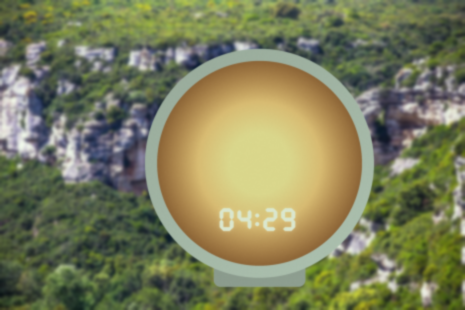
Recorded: h=4 m=29
